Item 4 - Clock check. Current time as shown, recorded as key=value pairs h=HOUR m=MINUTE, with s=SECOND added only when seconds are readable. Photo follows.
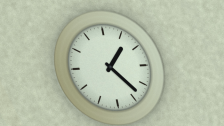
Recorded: h=1 m=23
